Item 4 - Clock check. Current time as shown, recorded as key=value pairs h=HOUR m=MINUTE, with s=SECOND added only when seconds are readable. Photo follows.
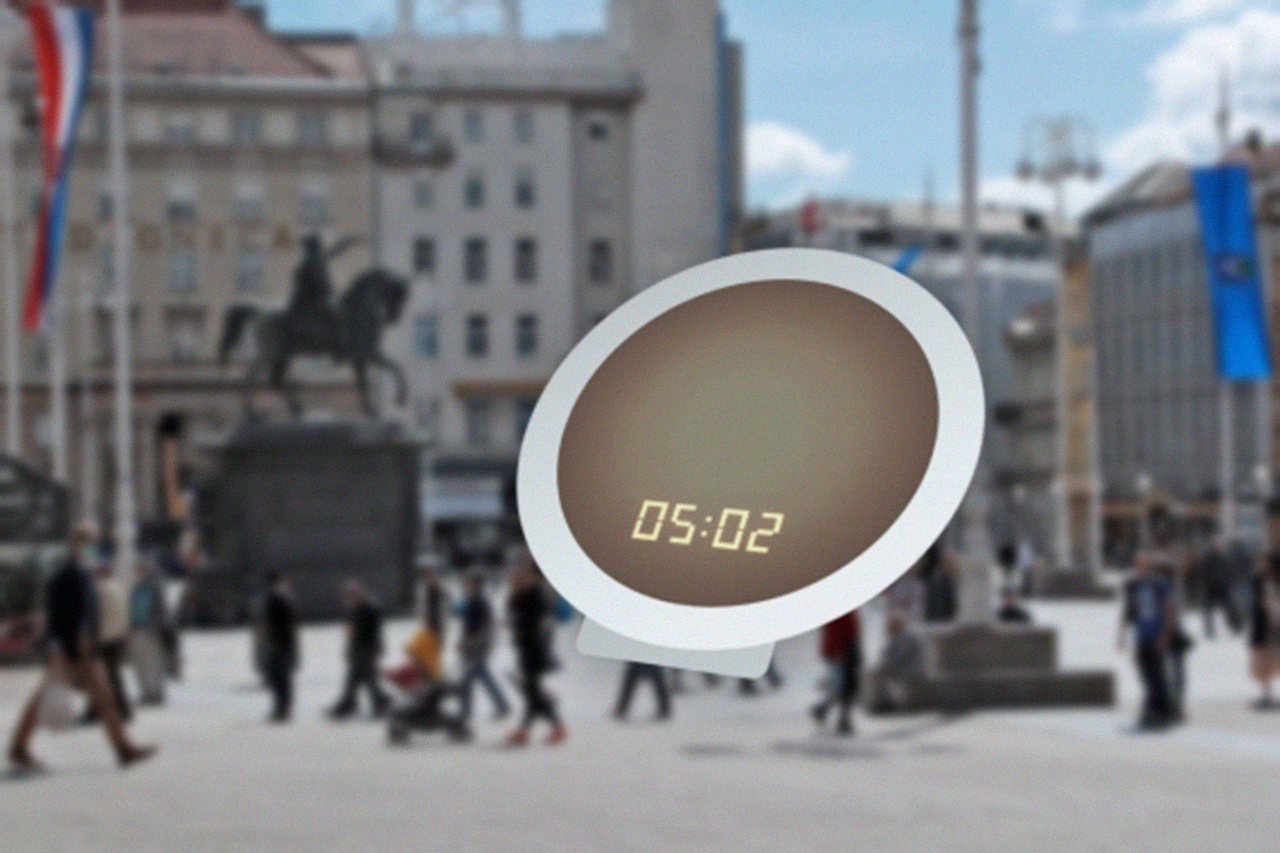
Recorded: h=5 m=2
